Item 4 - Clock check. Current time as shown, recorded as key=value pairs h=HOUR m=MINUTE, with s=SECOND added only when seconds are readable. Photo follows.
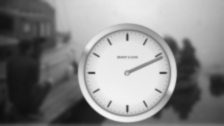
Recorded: h=2 m=11
